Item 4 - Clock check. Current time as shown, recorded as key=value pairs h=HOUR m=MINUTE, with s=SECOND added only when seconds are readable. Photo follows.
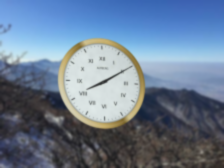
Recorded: h=8 m=10
